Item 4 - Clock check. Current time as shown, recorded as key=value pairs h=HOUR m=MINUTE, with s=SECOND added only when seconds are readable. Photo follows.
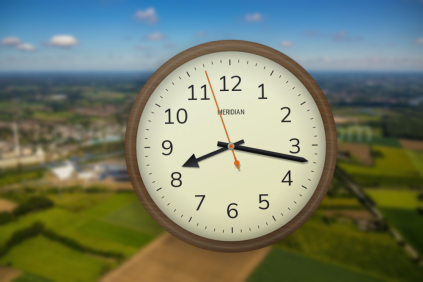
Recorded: h=8 m=16 s=57
